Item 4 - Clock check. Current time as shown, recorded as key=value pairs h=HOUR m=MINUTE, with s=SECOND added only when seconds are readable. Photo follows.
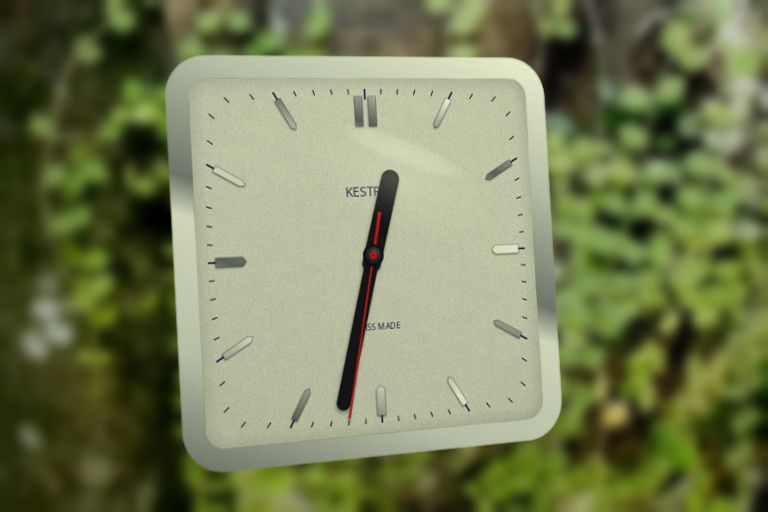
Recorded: h=12 m=32 s=32
